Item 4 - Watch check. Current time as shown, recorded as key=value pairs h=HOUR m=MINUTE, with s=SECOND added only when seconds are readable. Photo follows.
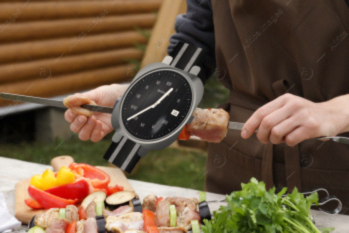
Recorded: h=12 m=36
